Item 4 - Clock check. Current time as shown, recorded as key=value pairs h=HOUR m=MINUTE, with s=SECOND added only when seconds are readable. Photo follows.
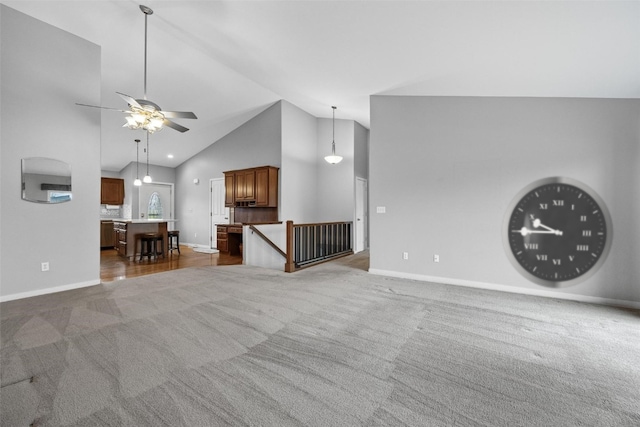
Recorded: h=9 m=45
